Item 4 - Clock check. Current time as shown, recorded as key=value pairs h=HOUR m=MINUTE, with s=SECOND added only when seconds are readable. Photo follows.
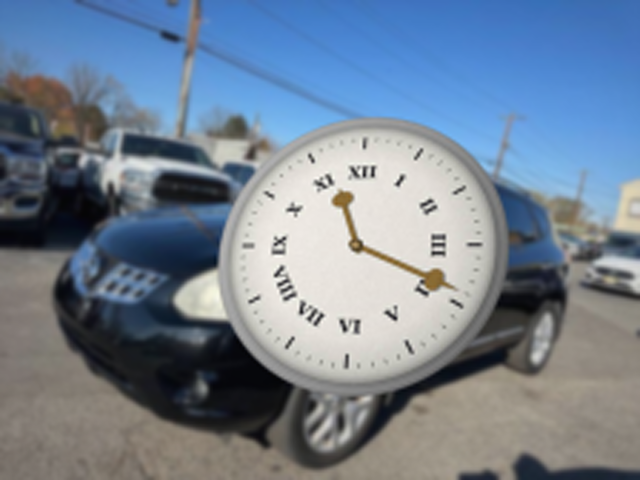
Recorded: h=11 m=19
